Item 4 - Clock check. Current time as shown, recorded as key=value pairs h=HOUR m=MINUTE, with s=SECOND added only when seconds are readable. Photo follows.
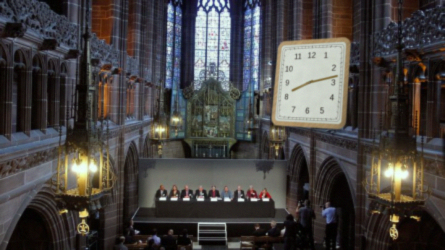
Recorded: h=8 m=13
